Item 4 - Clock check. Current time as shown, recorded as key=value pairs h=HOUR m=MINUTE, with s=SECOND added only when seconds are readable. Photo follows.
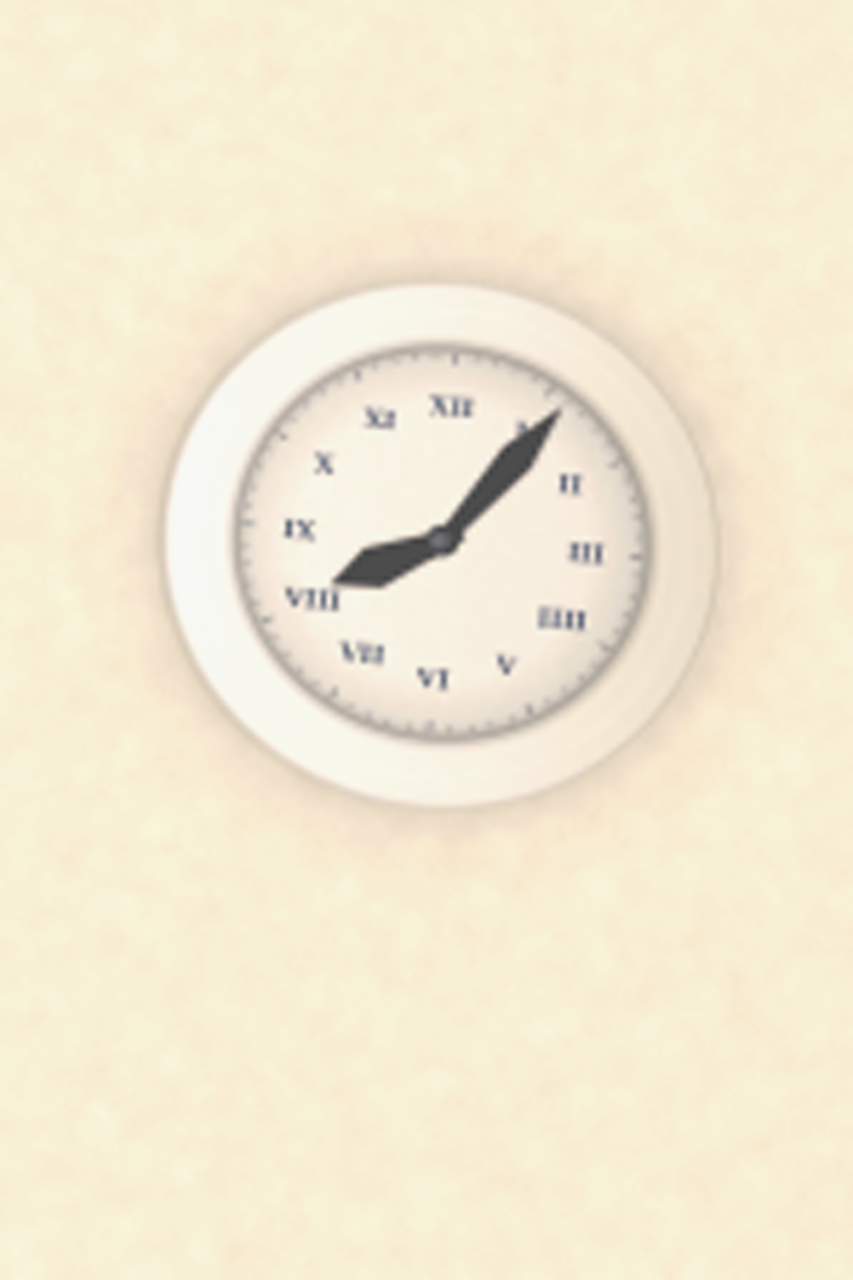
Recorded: h=8 m=6
